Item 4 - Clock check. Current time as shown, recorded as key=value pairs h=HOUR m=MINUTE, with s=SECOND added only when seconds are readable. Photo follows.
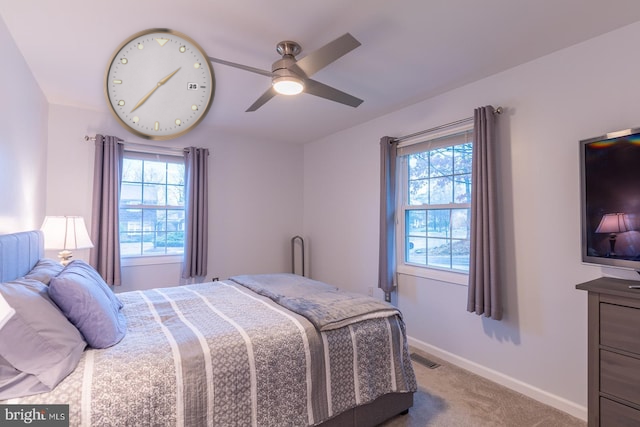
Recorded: h=1 m=37
